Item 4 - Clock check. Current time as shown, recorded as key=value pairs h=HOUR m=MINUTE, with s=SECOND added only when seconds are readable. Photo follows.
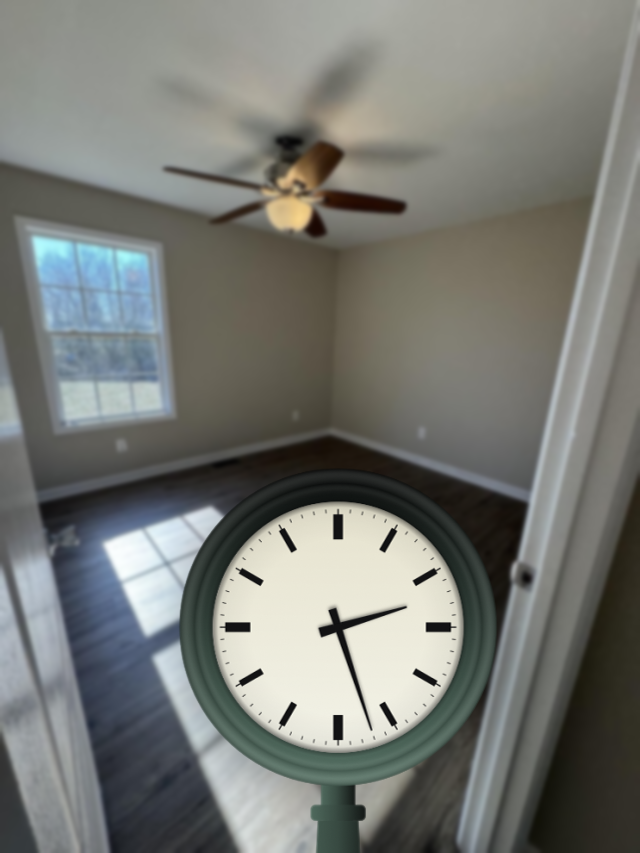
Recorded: h=2 m=27
